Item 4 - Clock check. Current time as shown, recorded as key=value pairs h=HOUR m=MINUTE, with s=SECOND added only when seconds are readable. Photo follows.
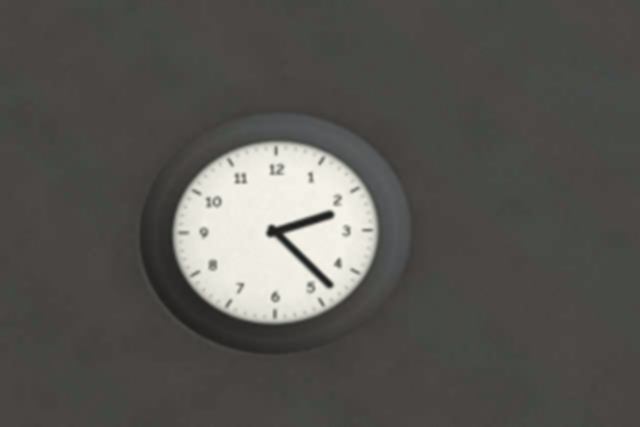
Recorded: h=2 m=23
